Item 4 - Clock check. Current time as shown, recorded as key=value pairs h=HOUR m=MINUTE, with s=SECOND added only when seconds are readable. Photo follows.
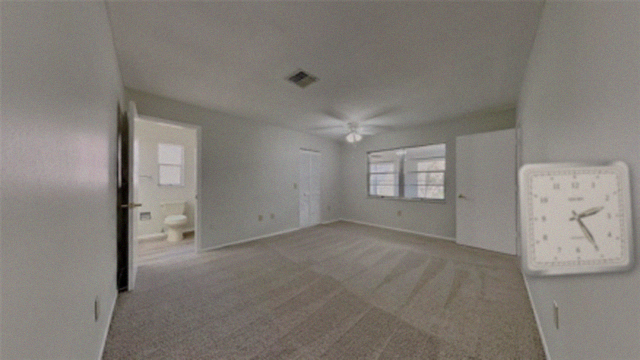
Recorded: h=2 m=25
